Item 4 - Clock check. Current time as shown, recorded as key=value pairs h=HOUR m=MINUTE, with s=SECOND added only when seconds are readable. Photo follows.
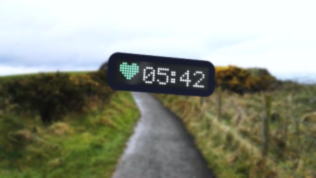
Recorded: h=5 m=42
